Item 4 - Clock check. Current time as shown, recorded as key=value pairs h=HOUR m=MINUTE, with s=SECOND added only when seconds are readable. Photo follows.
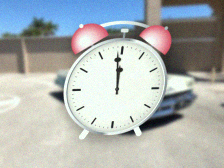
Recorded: h=11 m=59
